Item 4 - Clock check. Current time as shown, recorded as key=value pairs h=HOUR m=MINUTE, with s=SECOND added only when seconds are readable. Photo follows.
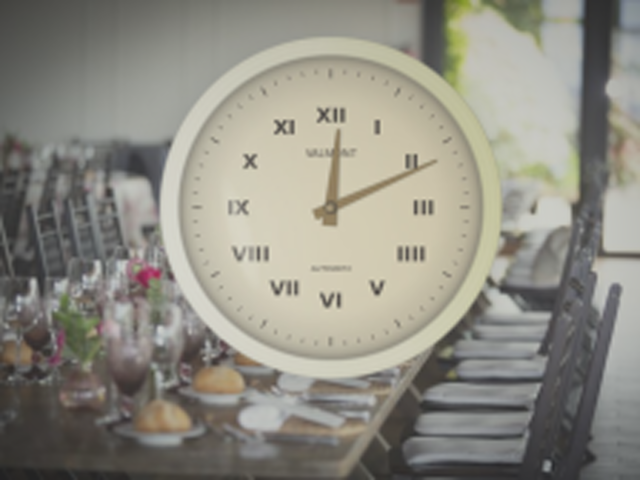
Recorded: h=12 m=11
